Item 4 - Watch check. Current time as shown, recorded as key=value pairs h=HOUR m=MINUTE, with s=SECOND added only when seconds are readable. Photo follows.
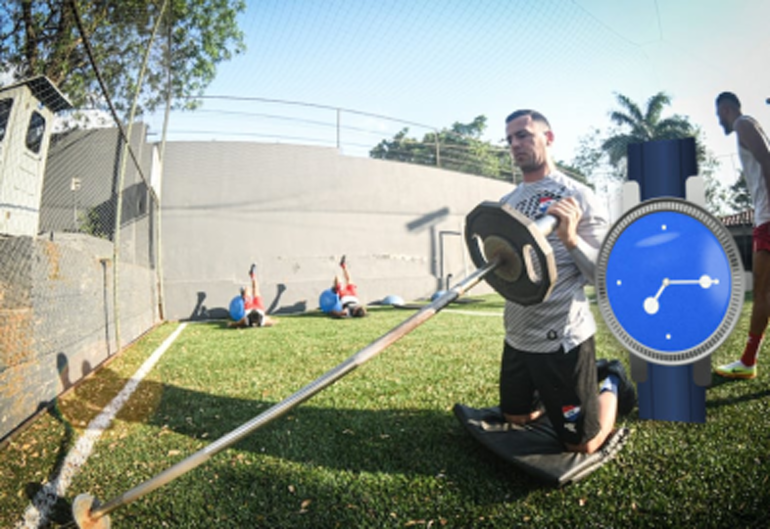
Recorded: h=7 m=15
